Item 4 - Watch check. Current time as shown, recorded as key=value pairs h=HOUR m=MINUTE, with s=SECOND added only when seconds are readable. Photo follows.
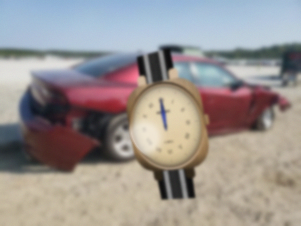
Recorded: h=12 m=0
